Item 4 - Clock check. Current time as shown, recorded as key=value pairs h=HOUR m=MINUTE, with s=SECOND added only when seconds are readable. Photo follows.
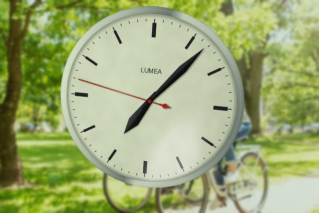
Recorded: h=7 m=6 s=47
